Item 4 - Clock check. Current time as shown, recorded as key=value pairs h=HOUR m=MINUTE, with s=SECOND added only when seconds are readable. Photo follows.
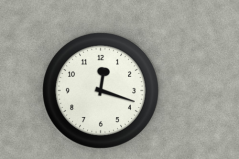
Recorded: h=12 m=18
